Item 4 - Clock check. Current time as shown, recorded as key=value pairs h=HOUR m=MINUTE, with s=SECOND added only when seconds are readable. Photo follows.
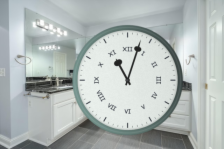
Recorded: h=11 m=3
